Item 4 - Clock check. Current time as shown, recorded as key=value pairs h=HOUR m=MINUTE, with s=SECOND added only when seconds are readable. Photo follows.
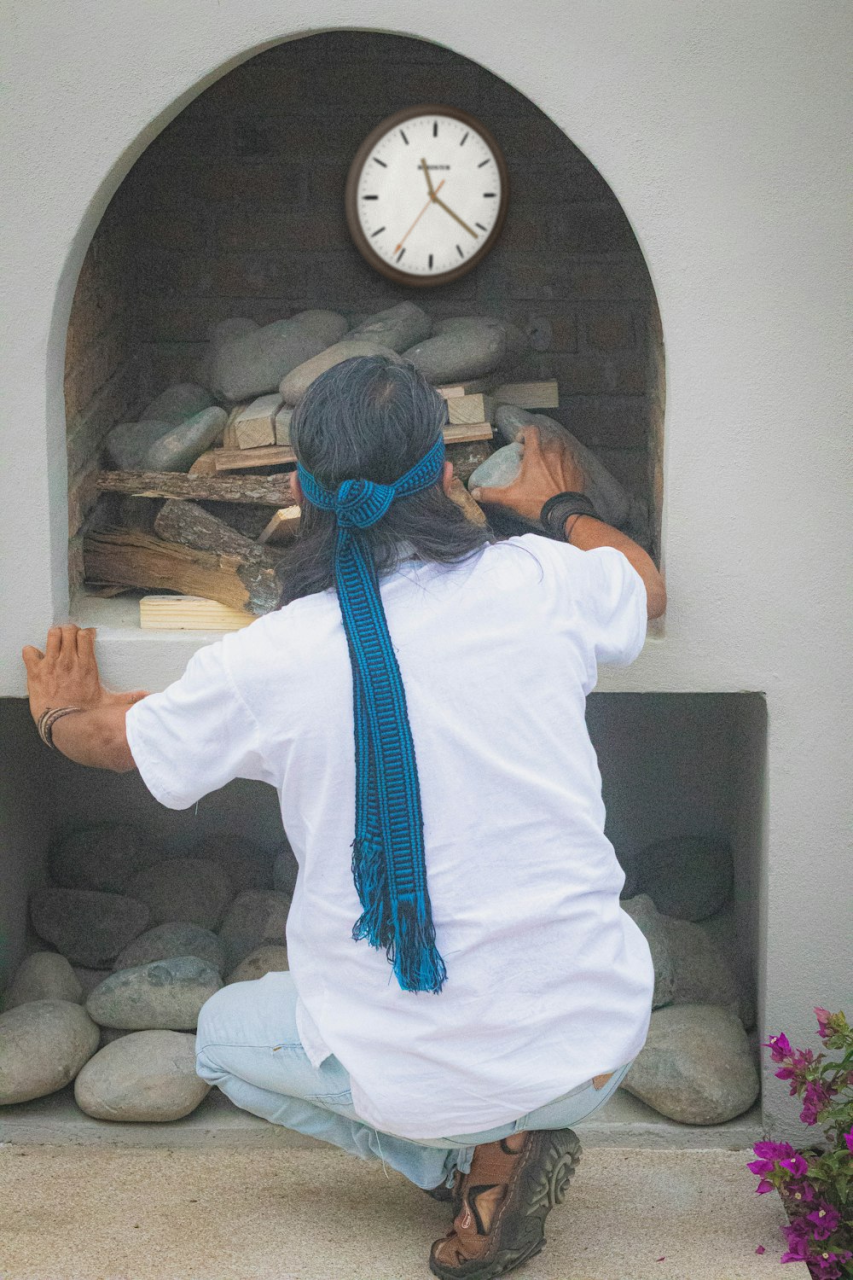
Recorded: h=11 m=21 s=36
